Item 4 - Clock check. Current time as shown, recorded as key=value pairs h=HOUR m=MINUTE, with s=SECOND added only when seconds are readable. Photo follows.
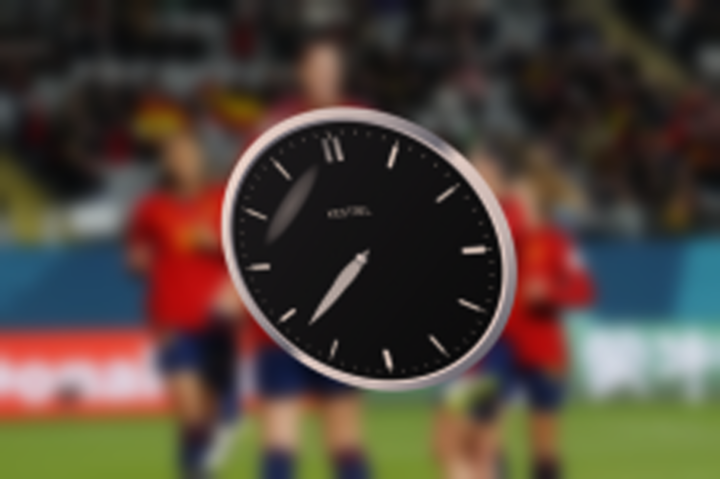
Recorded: h=7 m=38
